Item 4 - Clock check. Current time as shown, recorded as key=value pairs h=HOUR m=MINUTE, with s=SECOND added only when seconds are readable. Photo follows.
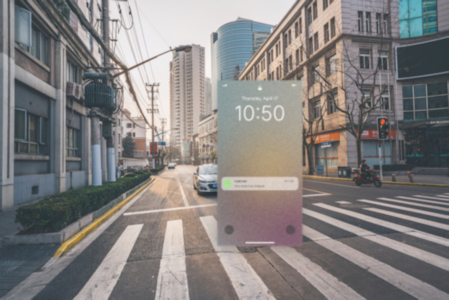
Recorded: h=10 m=50
